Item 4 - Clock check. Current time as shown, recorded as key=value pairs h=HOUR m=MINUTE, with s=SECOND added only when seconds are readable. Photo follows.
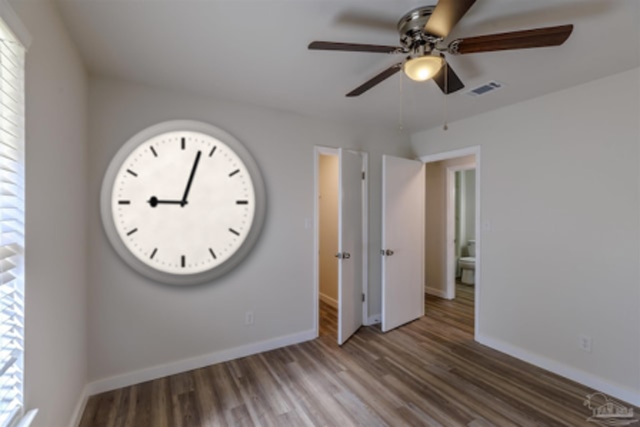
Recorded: h=9 m=3
